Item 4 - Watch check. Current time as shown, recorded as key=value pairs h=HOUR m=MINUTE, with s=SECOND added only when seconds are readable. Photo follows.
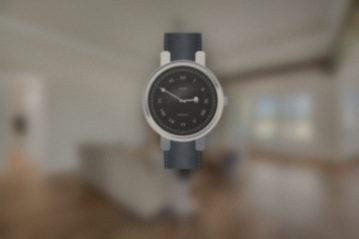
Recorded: h=2 m=50
